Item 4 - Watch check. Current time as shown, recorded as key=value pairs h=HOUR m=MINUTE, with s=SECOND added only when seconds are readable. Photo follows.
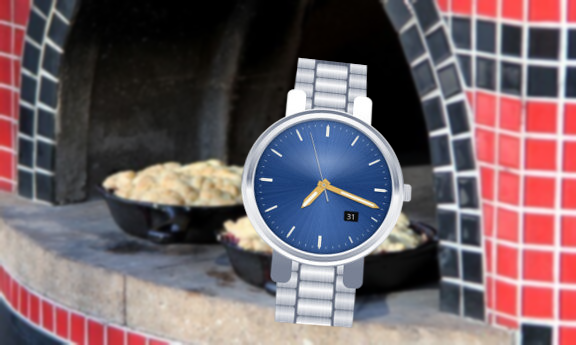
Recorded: h=7 m=17 s=57
